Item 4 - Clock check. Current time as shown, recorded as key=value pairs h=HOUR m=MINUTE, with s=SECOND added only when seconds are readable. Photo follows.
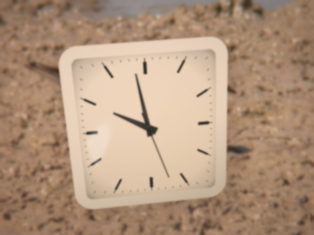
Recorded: h=9 m=58 s=27
